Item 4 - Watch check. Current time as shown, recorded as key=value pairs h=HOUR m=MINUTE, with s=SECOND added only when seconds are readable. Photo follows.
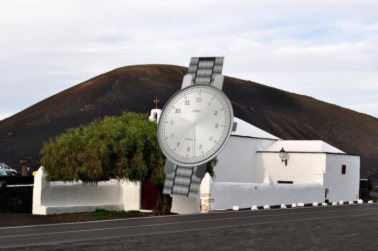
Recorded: h=9 m=28
